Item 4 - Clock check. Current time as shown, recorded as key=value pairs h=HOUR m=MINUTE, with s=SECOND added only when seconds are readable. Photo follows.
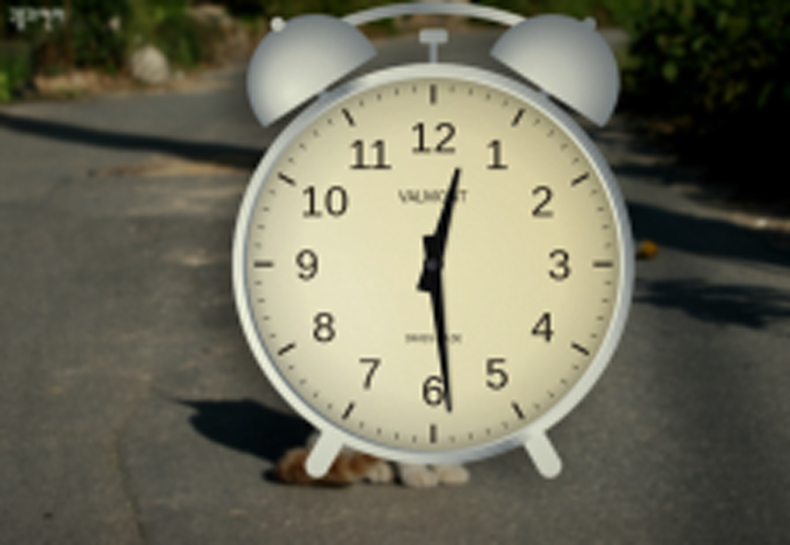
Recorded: h=12 m=29
